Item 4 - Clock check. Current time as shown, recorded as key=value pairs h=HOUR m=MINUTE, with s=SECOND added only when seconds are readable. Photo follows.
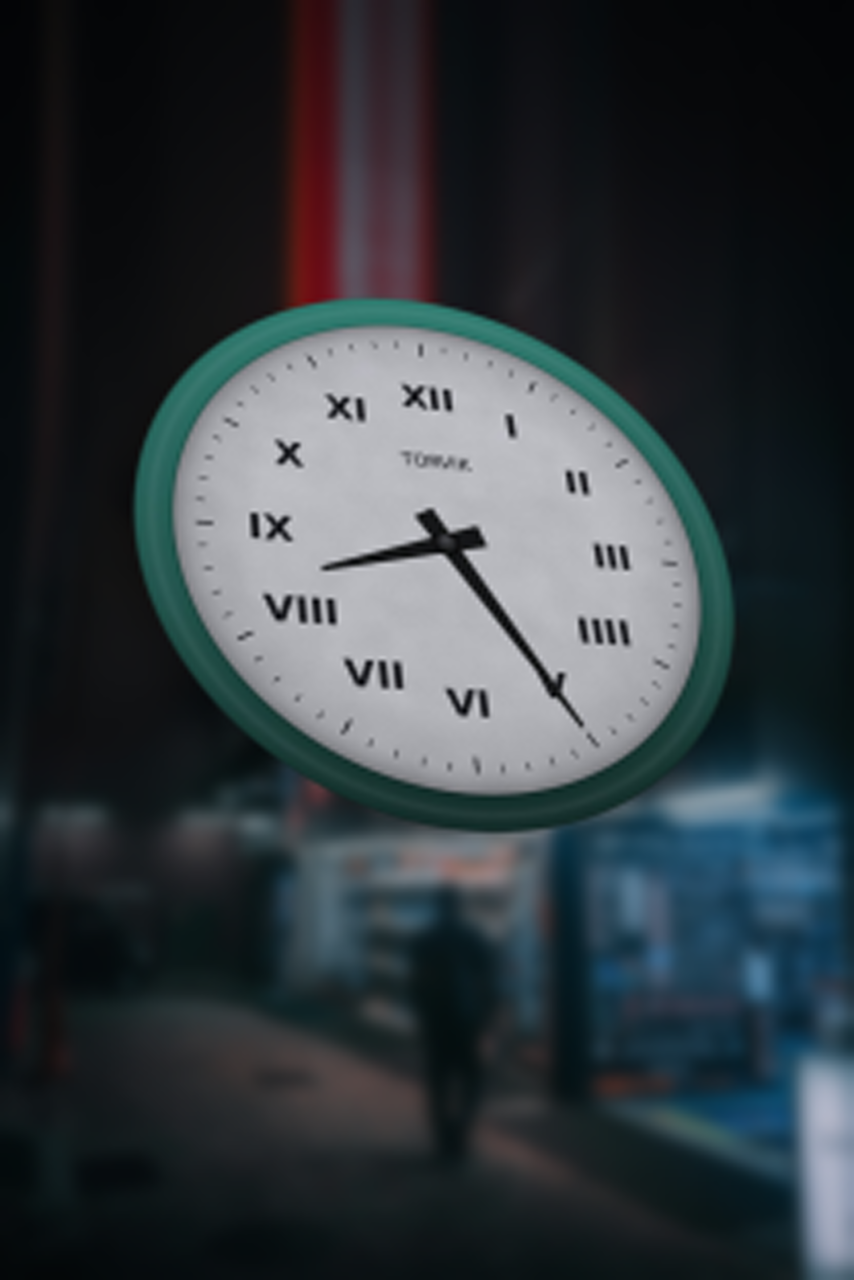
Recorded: h=8 m=25
